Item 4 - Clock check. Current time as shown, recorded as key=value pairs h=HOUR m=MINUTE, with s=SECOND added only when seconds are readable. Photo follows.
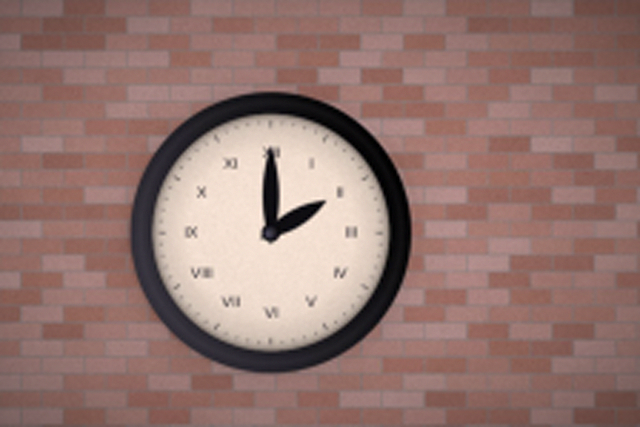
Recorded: h=2 m=0
